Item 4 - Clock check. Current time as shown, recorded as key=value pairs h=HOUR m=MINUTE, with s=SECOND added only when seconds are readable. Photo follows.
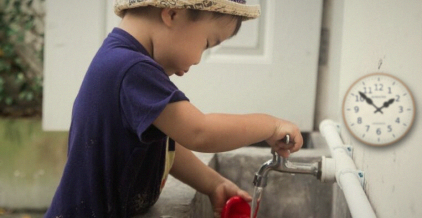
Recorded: h=1 m=52
